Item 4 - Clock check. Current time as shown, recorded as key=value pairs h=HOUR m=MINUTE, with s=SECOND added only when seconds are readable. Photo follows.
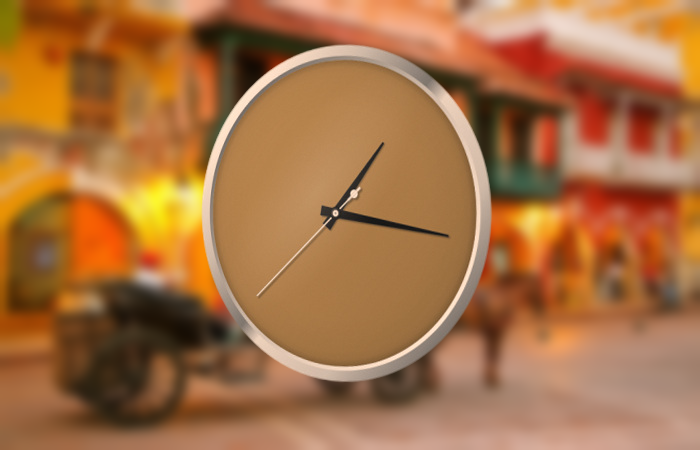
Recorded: h=1 m=16 s=38
